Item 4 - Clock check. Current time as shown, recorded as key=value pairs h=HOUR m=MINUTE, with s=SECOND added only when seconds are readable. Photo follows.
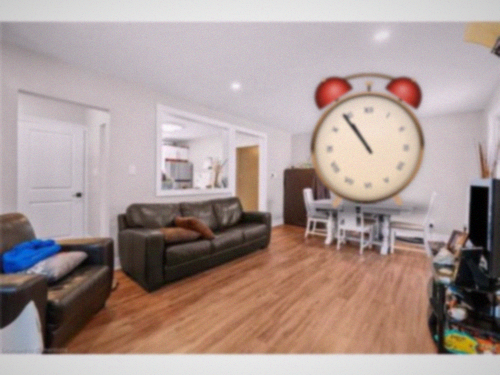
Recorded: h=10 m=54
